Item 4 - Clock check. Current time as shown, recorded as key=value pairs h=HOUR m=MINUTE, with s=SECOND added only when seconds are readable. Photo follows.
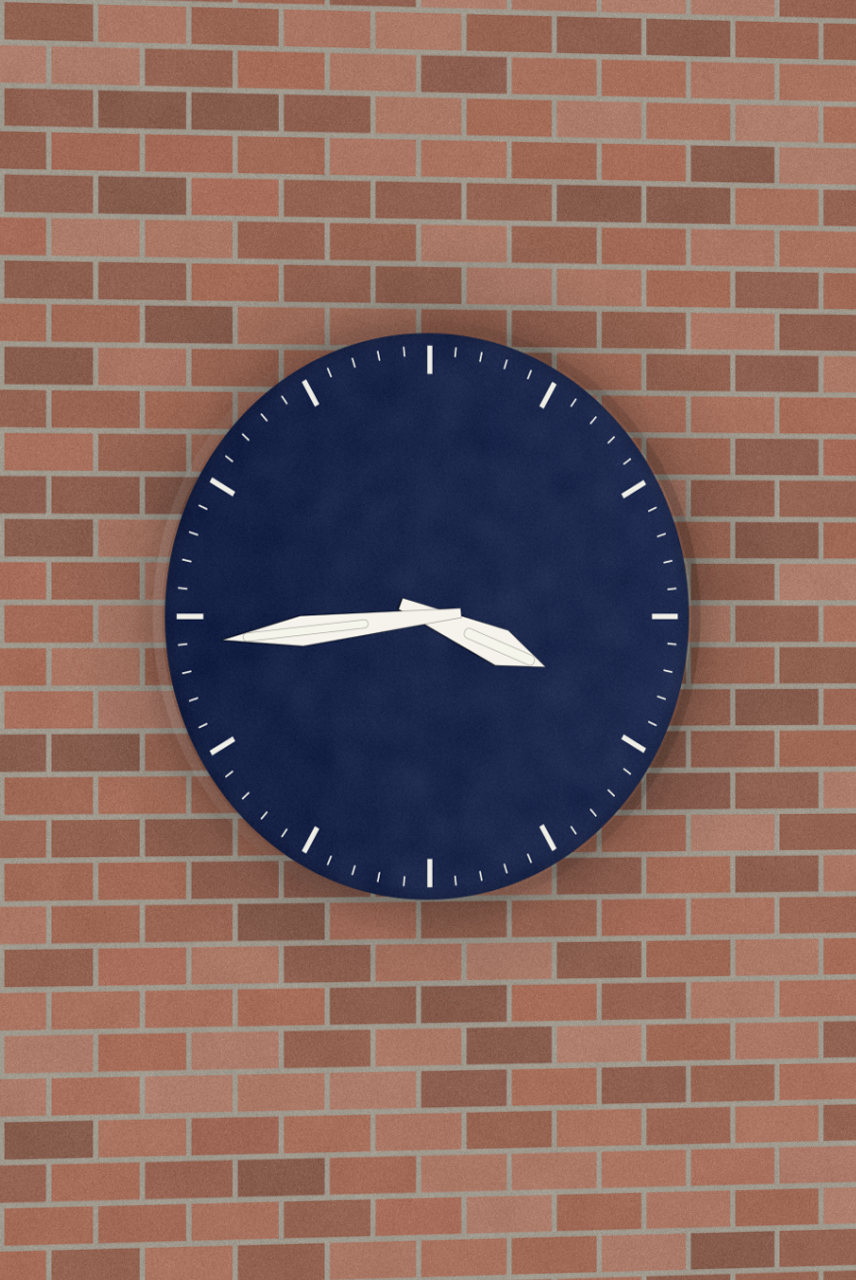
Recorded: h=3 m=44
